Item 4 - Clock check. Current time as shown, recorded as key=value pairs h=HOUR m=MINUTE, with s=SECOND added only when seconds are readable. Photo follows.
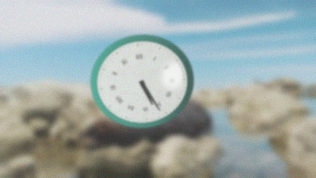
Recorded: h=5 m=26
